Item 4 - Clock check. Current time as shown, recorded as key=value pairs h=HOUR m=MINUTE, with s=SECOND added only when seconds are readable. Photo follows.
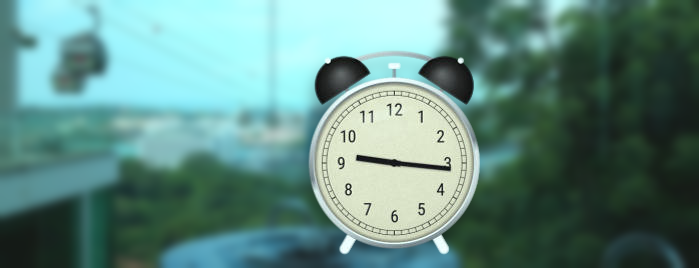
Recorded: h=9 m=16
